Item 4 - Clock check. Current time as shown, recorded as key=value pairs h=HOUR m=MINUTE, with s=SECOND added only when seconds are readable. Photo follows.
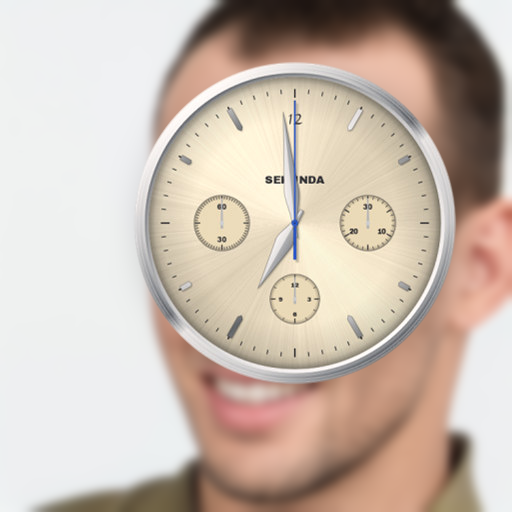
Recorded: h=6 m=59
